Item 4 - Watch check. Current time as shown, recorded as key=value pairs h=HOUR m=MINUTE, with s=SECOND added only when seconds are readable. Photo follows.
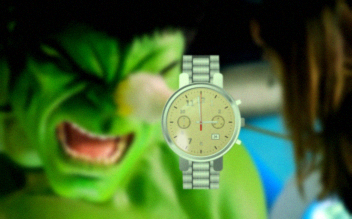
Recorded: h=2 m=59
